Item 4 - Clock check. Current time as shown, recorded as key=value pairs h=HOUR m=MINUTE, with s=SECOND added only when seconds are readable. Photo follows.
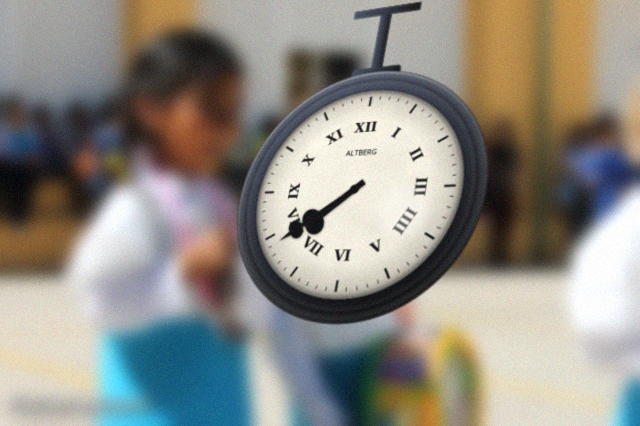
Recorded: h=7 m=39
